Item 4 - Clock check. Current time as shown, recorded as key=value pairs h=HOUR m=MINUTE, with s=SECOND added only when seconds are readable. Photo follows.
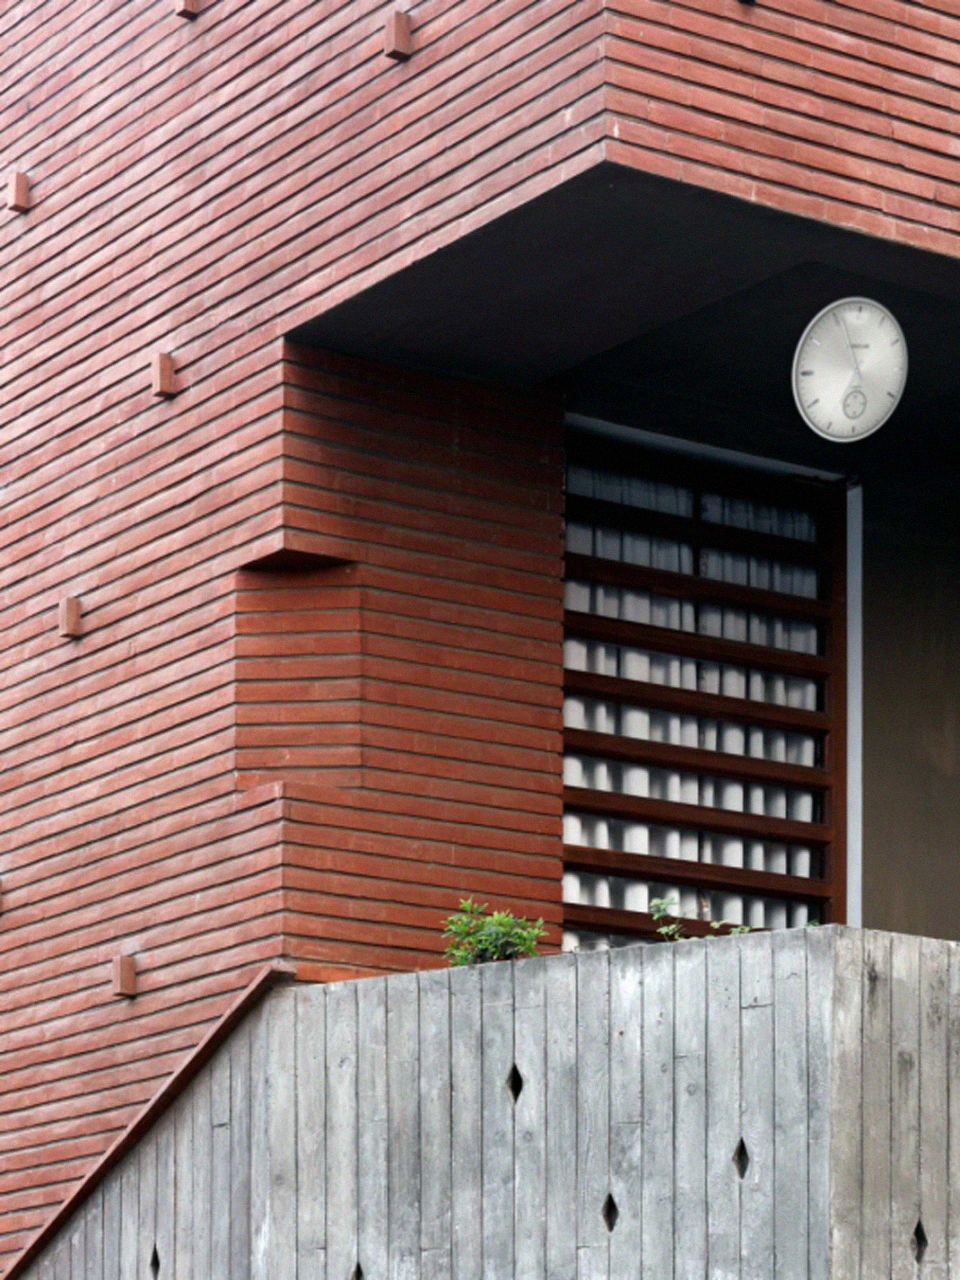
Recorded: h=6 m=56
